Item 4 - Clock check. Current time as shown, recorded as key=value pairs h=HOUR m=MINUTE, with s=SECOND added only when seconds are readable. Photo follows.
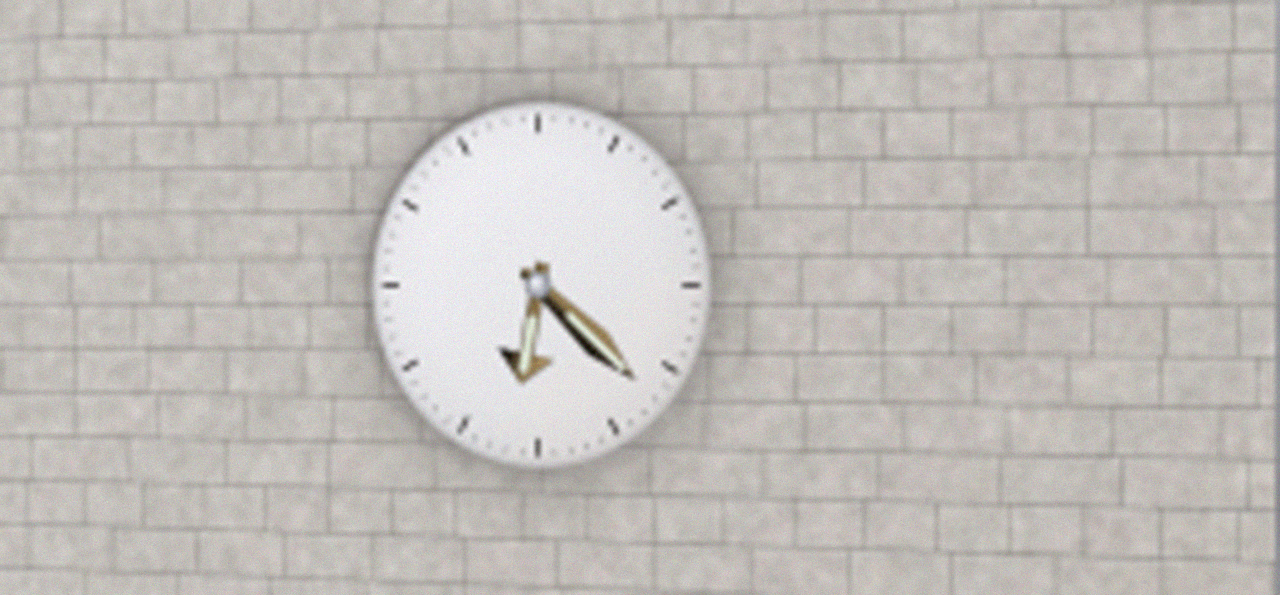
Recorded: h=6 m=22
